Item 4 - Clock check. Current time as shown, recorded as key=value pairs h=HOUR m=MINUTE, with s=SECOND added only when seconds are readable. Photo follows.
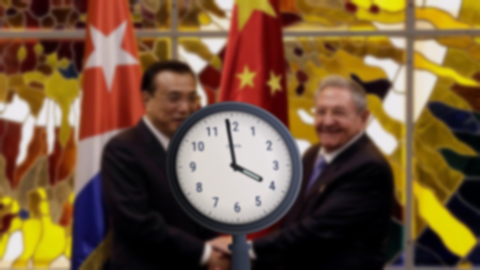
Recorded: h=3 m=59
